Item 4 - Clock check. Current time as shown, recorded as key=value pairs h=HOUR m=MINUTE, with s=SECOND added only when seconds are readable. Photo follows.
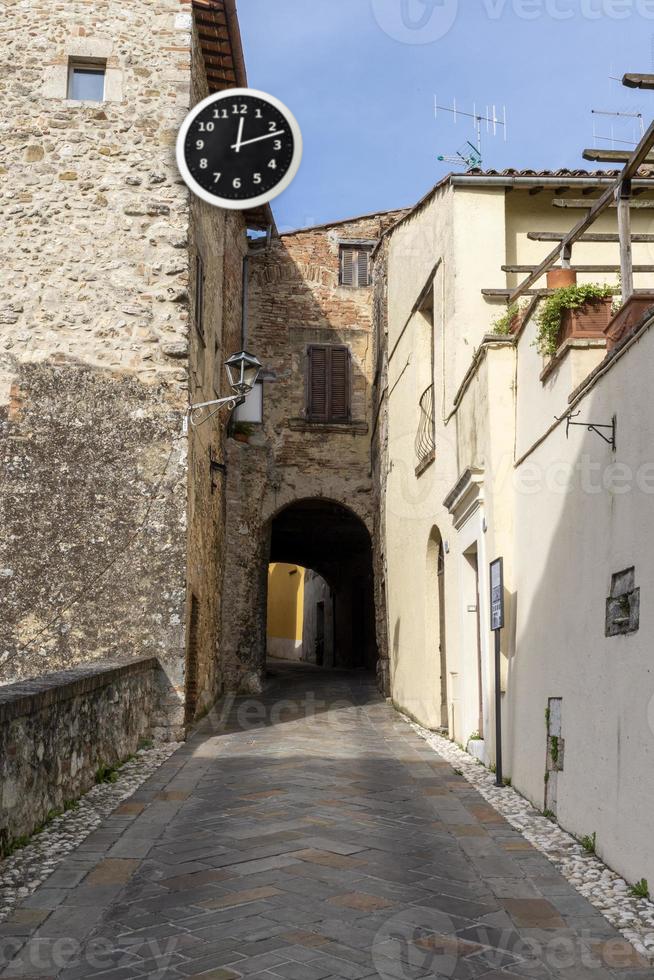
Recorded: h=12 m=12
